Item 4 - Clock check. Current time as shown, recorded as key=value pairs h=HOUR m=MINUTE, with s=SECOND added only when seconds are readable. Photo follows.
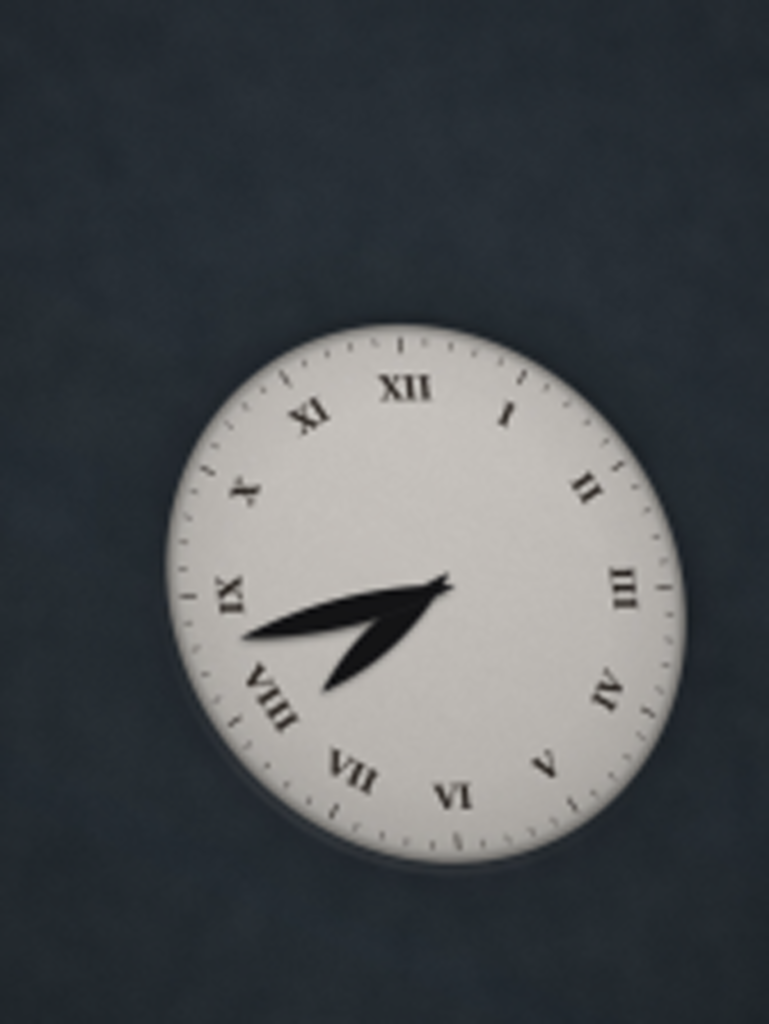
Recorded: h=7 m=43
